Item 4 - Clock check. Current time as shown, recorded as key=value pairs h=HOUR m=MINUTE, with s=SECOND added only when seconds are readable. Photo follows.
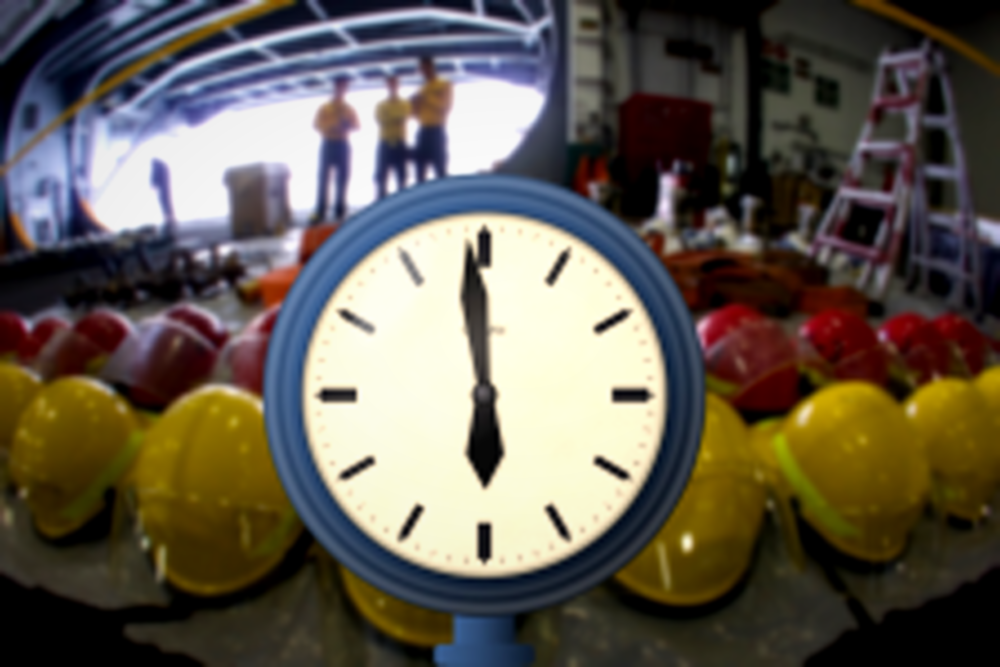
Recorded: h=5 m=59
